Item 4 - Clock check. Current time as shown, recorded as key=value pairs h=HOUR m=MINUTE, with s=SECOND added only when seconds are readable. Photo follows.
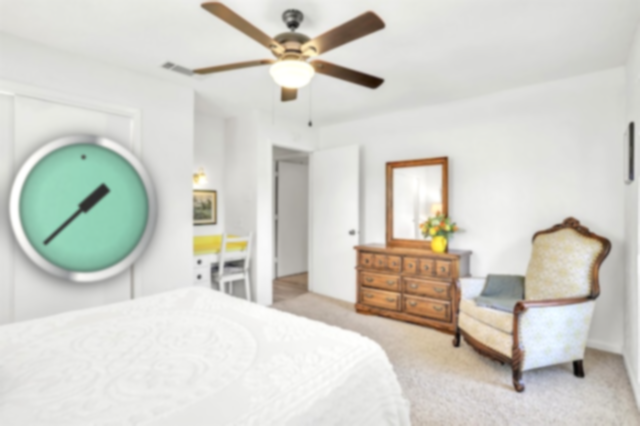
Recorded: h=1 m=38
